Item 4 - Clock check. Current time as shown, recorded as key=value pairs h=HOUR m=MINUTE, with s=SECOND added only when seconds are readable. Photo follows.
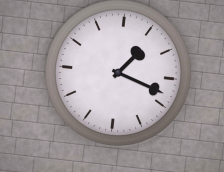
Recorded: h=1 m=18
